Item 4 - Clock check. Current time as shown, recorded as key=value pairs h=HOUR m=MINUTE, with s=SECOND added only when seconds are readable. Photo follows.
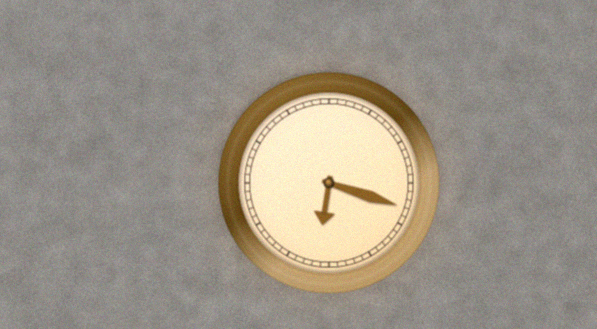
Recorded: h=6 m=18
